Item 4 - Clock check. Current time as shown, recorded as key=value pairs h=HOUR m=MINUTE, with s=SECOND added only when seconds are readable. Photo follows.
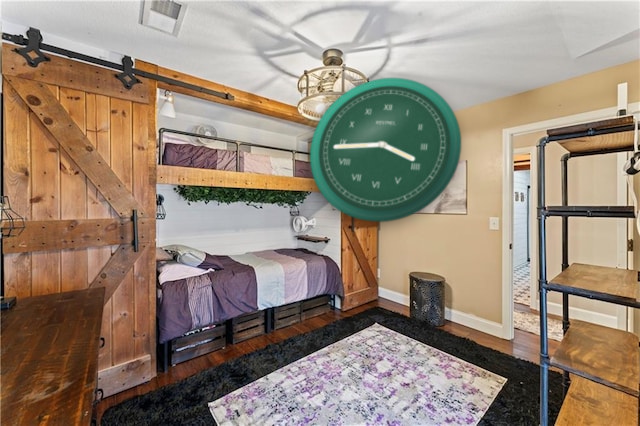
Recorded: h=3 m=44
